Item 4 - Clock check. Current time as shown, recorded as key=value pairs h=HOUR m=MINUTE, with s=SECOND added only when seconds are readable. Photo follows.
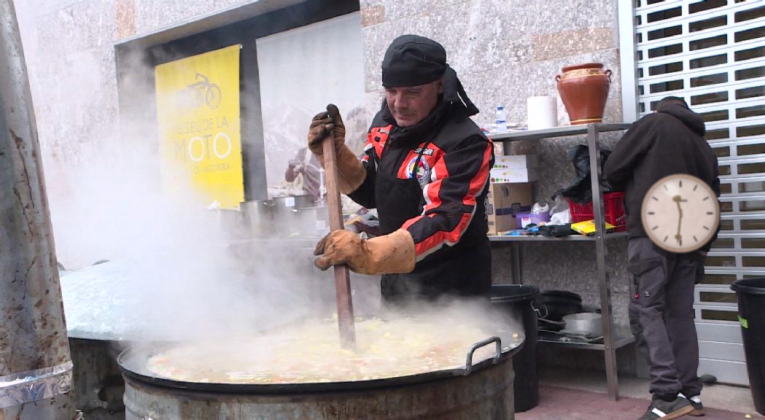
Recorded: h=11 m=31
